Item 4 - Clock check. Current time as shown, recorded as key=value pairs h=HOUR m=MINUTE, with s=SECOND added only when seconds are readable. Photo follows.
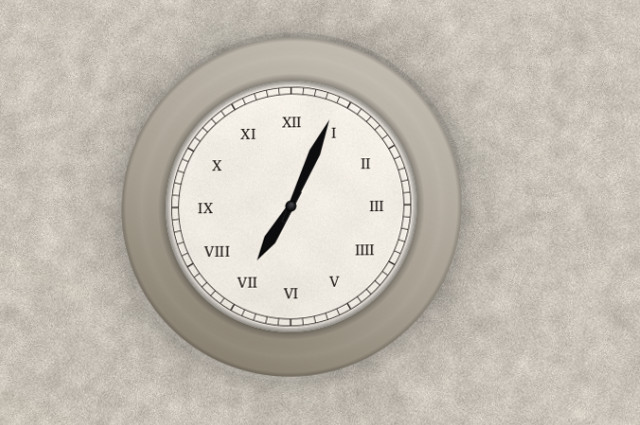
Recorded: h=7 m=4
